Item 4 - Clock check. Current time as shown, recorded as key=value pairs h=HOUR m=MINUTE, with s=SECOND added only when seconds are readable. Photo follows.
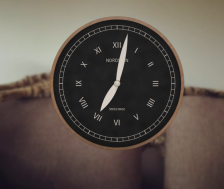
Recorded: h=7 m=2
